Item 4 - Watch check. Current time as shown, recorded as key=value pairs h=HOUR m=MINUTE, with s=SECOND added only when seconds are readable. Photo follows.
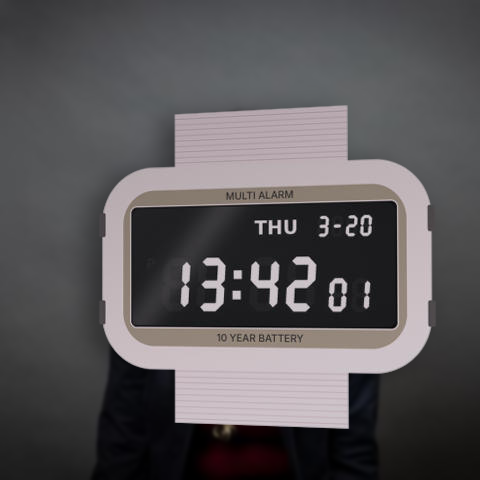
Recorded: h=13 m=42 s=1
